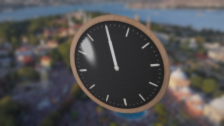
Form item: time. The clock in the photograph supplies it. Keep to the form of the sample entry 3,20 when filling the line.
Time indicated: 12,00
